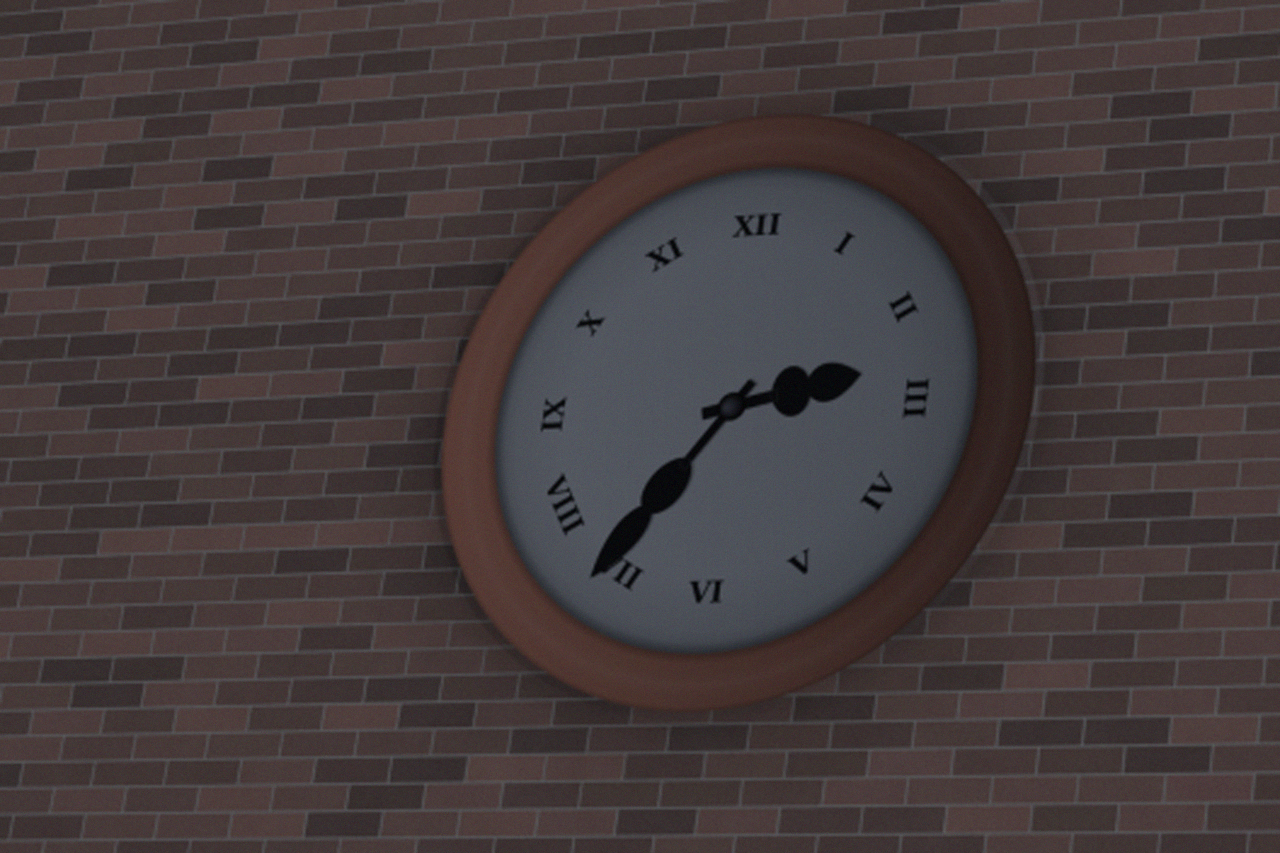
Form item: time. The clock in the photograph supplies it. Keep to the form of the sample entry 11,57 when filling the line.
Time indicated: 2,36
